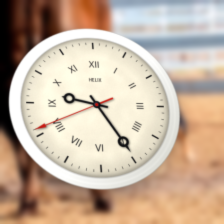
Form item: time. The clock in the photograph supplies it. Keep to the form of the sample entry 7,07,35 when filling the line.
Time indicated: 9,24,41
